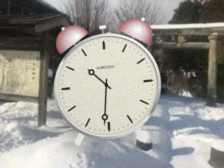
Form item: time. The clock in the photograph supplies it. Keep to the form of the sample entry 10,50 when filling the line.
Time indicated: 10,31
